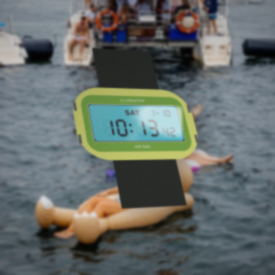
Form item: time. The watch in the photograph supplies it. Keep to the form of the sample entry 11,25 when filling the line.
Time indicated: 10,13
